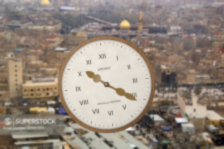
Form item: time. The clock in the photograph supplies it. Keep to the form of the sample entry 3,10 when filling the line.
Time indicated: 10,21
